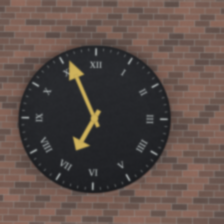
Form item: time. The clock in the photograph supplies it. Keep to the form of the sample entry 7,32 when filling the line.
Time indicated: 6,56
